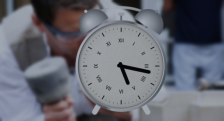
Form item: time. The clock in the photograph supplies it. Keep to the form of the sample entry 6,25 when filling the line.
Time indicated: 5,17
